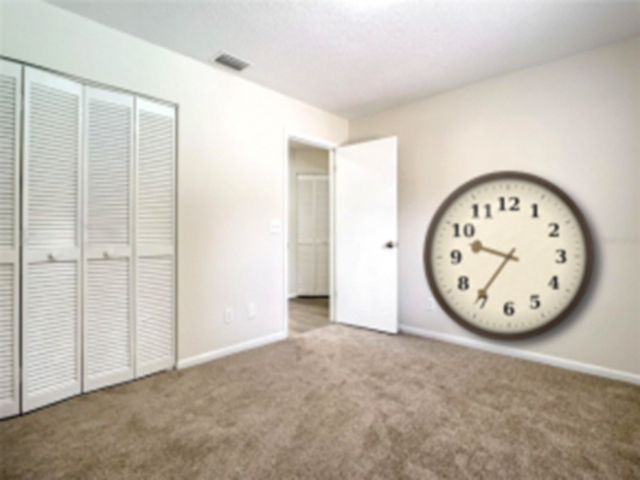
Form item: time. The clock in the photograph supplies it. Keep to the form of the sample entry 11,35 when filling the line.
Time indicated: 9,36
